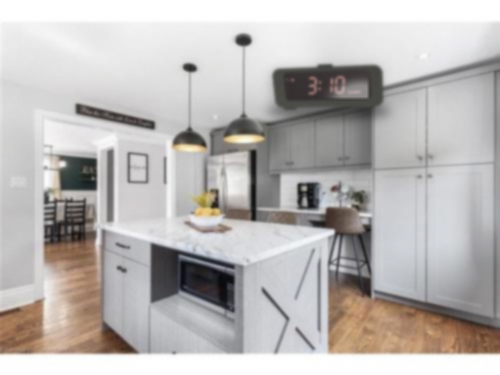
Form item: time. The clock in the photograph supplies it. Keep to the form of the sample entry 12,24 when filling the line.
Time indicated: 3,10
